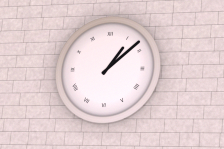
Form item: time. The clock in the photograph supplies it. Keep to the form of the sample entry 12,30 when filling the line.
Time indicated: 1,08
